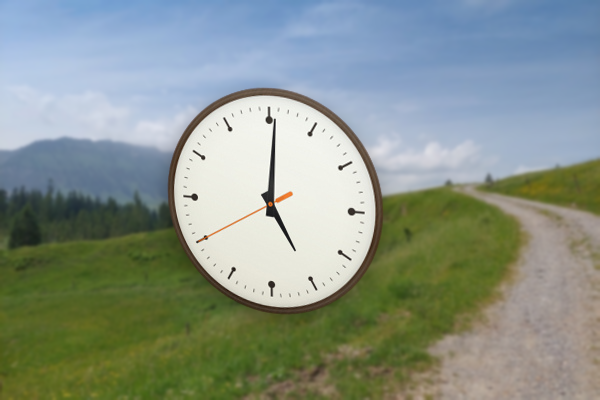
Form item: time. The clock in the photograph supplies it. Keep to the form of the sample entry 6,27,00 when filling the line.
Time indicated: 5,00,40
